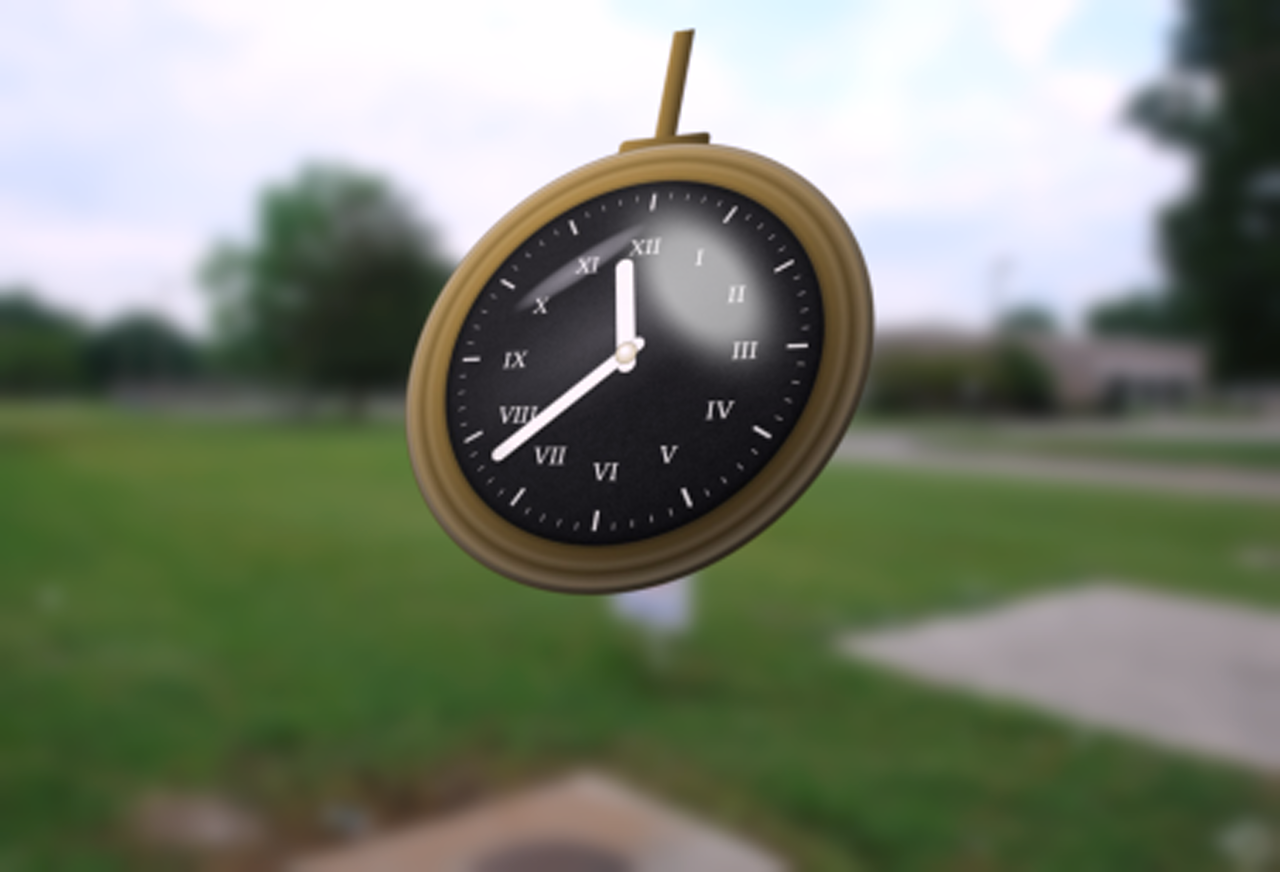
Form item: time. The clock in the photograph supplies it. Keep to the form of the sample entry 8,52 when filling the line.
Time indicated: 11,38
